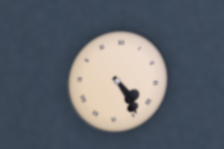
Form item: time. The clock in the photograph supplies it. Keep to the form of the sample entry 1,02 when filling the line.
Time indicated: 4,24
